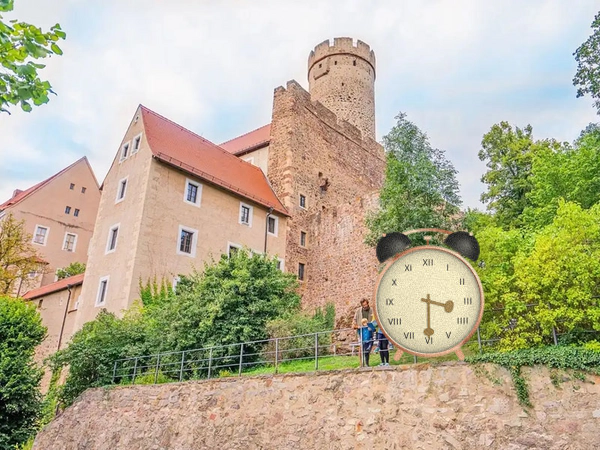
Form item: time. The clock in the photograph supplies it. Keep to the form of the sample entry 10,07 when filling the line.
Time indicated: 3,30
